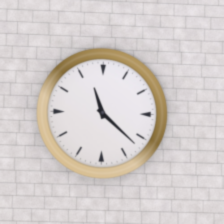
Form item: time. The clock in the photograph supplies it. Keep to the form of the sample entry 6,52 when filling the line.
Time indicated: 11,22
